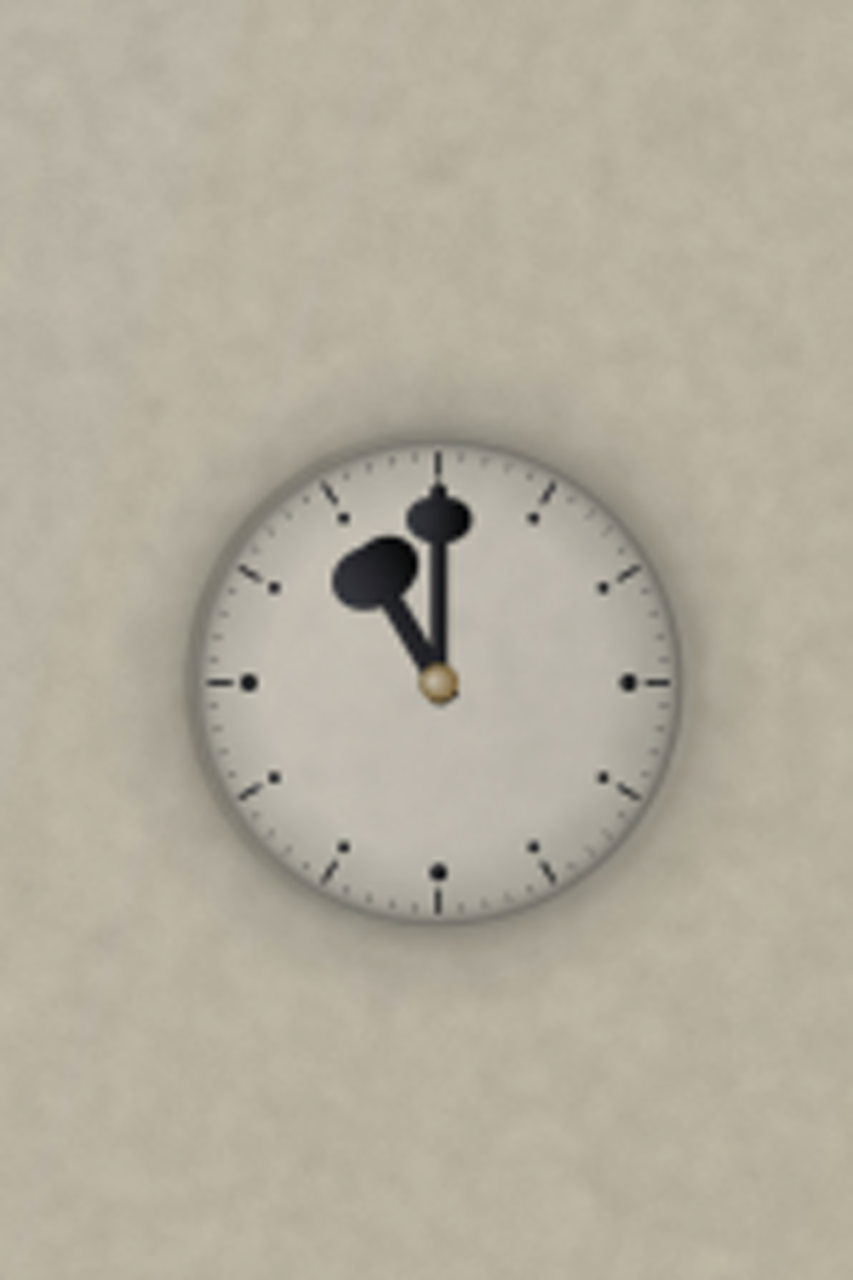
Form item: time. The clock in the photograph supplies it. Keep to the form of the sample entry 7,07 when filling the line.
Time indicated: 11,00
